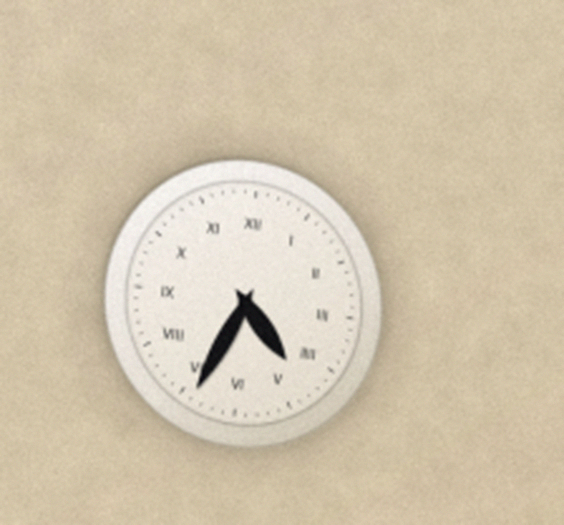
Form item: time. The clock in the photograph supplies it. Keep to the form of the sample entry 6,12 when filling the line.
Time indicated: 4,34
